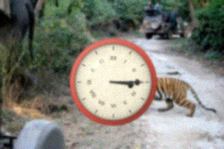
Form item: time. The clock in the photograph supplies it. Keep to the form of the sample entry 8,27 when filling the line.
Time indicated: 3,15
